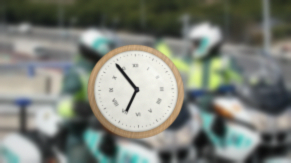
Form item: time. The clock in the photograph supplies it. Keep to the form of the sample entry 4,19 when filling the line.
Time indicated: 6,54
